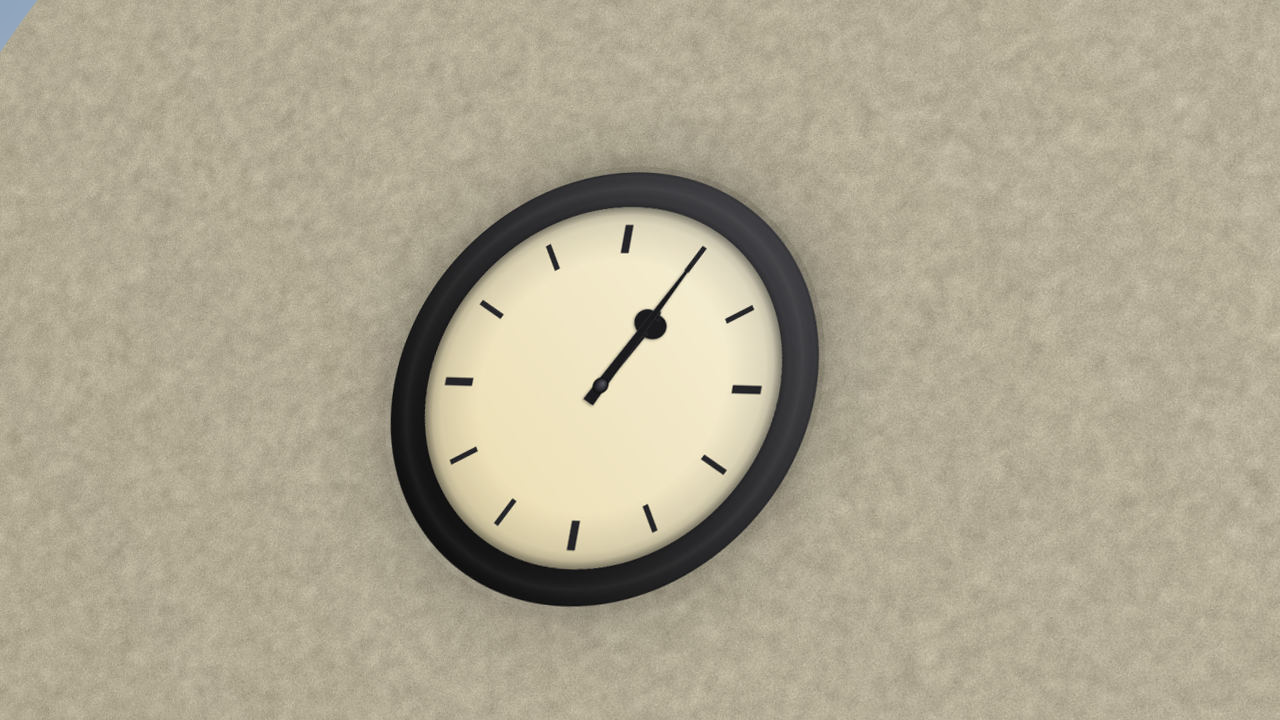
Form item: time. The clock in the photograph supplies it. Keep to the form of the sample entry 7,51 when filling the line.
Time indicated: 1,05
